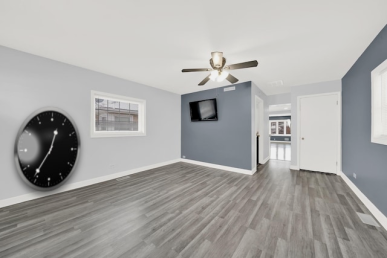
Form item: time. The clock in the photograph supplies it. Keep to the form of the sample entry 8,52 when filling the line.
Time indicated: 12,36
